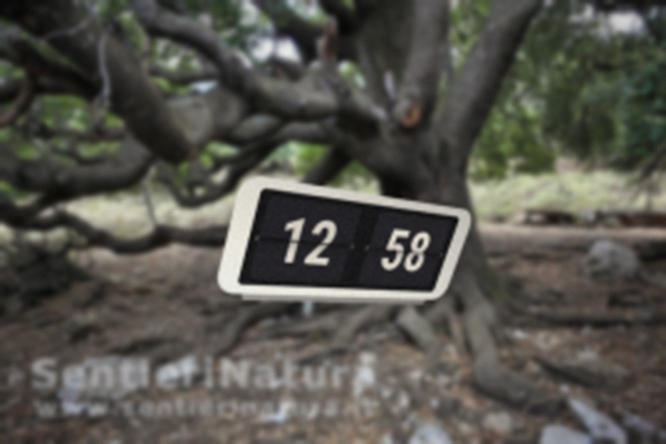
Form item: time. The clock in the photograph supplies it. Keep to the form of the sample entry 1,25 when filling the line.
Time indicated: 12,58
